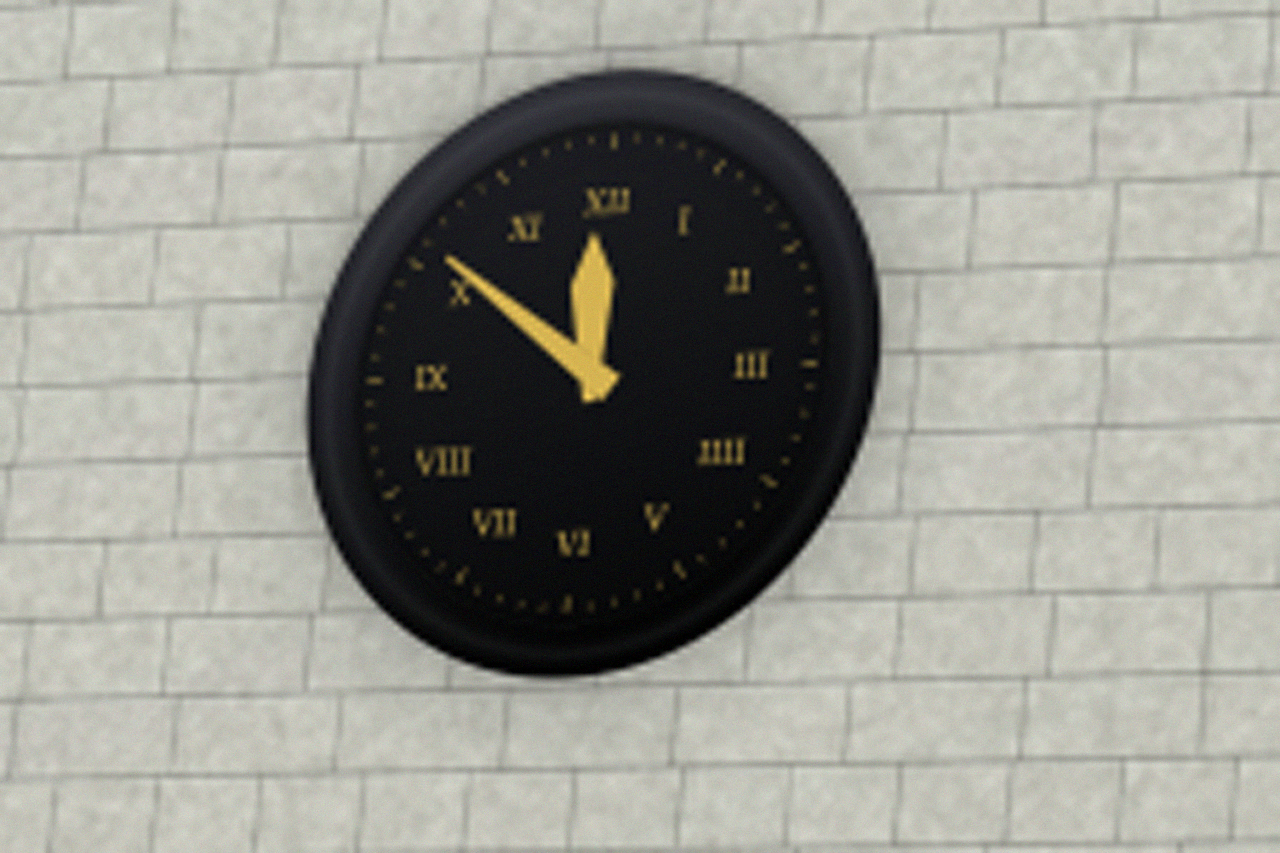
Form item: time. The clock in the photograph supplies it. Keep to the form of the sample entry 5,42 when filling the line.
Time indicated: 11,51
